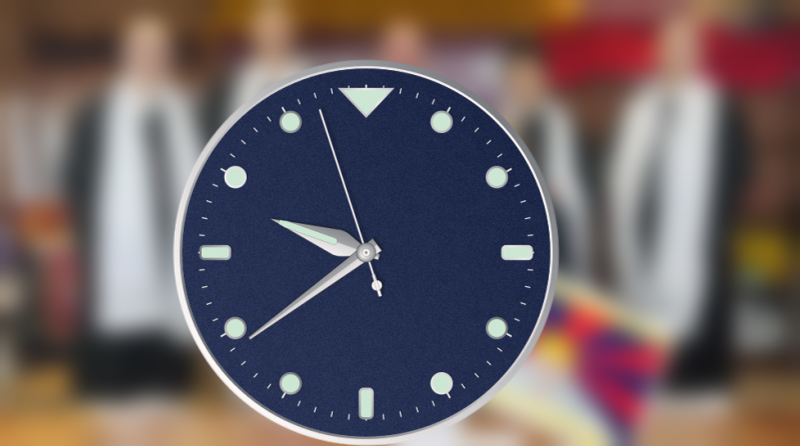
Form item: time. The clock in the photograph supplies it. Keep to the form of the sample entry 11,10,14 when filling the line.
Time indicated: 9,38,57
